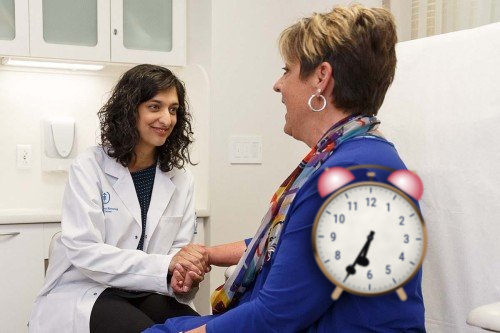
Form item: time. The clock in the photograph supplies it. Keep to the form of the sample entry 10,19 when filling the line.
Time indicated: 6,35
